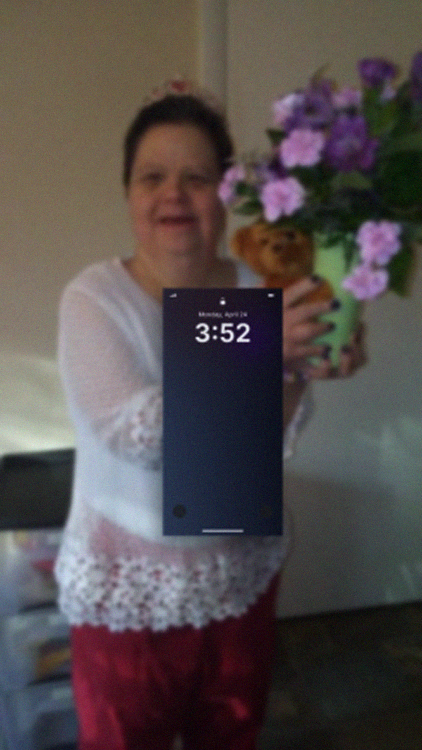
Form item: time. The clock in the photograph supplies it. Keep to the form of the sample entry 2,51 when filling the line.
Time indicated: 3,52
